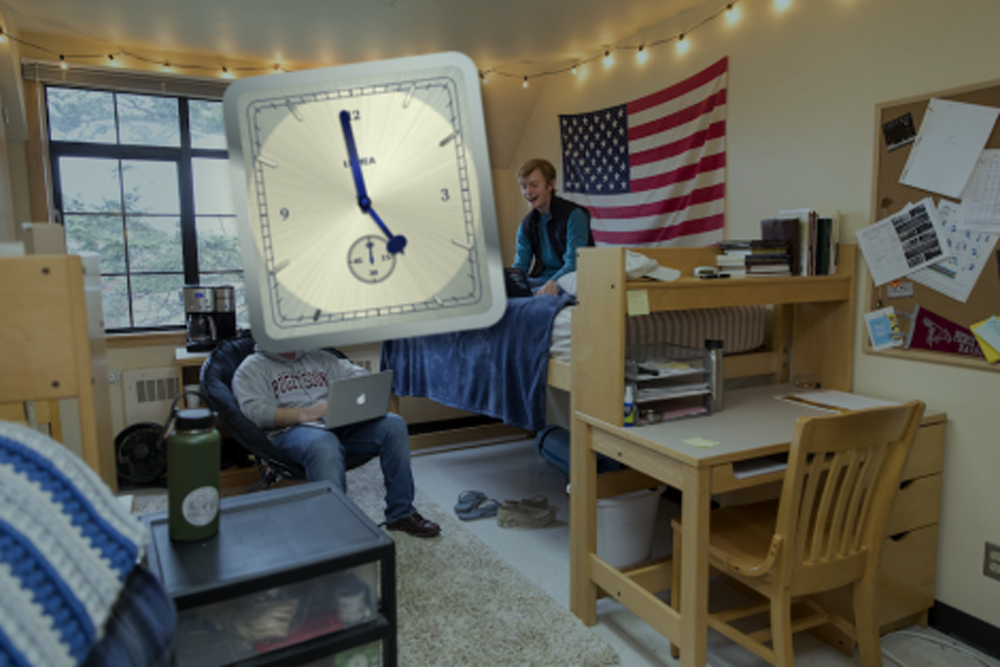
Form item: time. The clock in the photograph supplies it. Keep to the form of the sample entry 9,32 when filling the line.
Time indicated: 4,59
